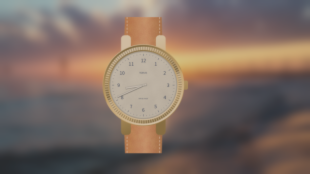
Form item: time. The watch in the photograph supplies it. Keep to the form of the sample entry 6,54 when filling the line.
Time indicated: 8,41
